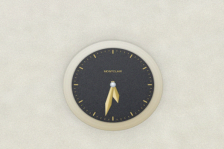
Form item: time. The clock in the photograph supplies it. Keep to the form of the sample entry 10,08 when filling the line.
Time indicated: 5,32
